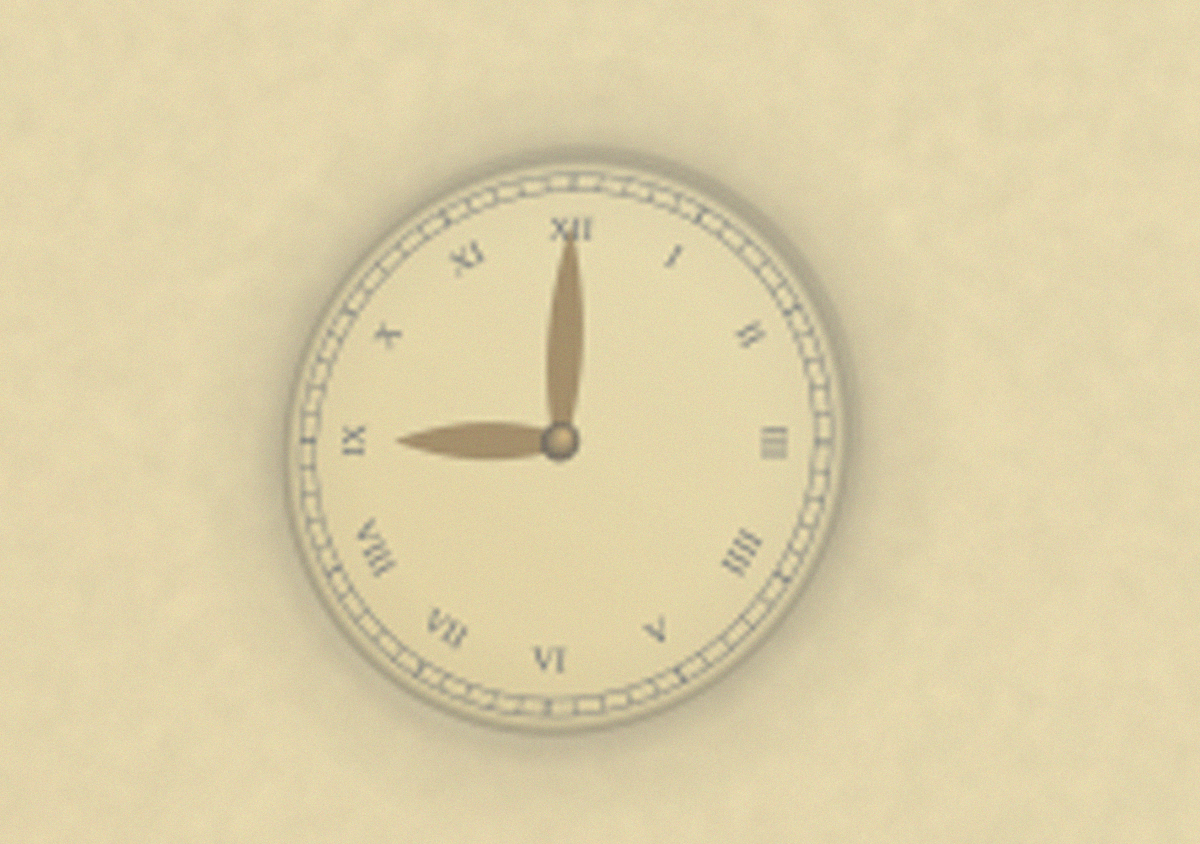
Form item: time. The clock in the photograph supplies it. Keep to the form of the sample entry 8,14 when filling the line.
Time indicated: 9,00
